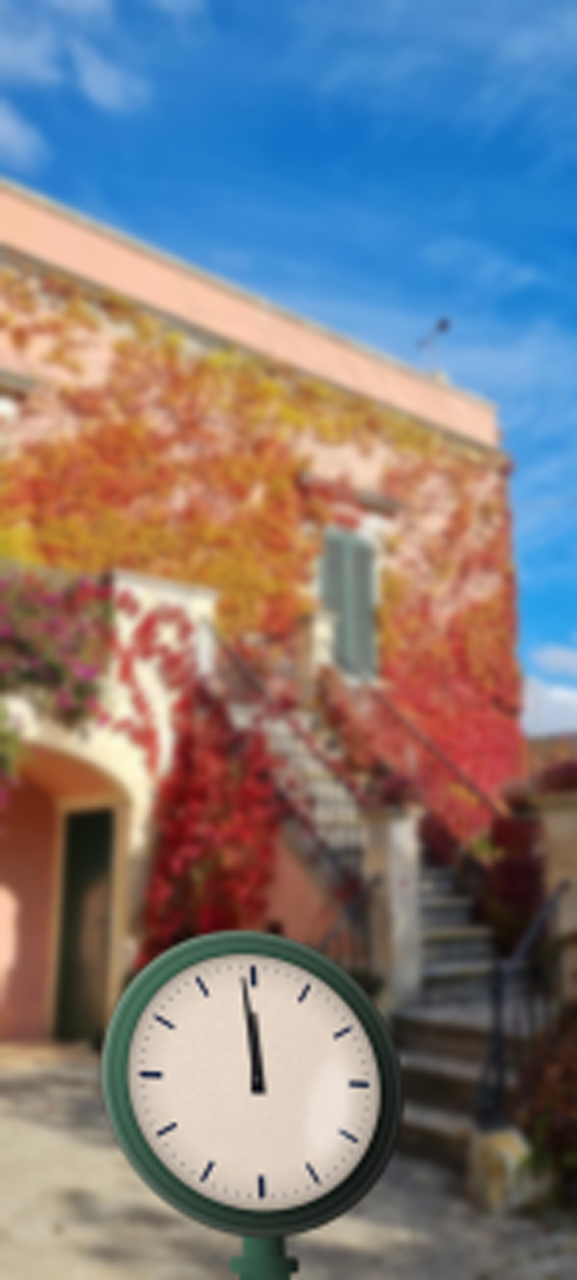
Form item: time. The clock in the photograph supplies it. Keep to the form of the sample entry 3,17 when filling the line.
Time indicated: 11,59
